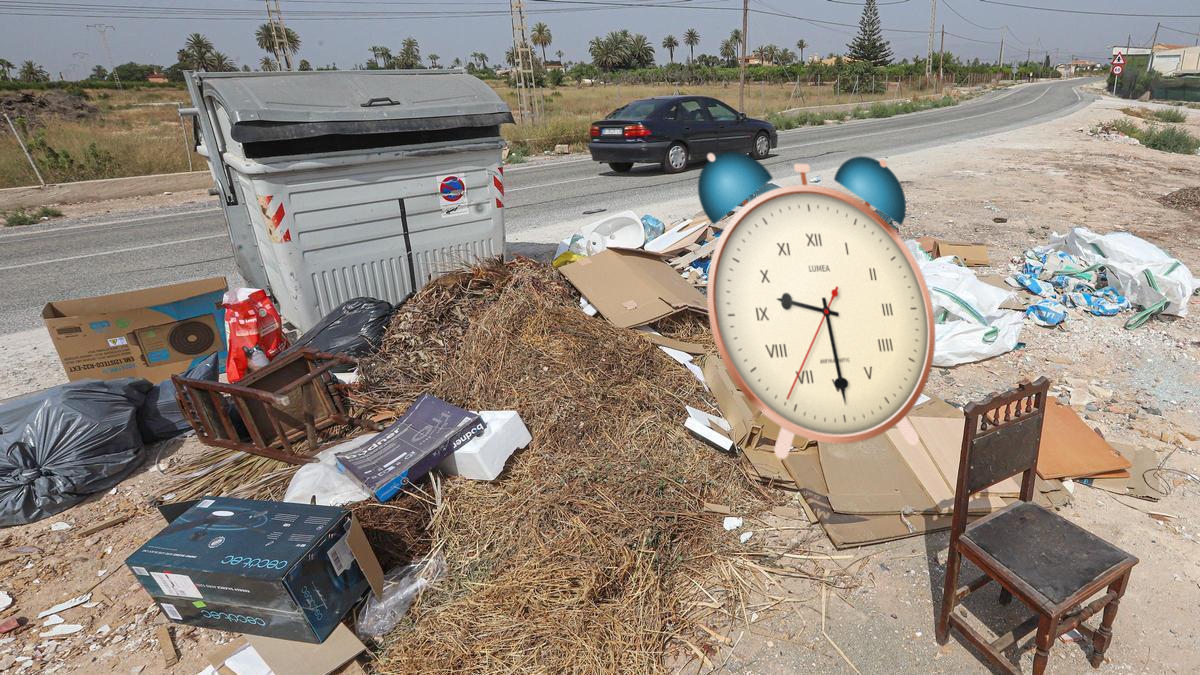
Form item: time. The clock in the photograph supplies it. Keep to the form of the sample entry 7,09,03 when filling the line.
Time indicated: 9,29,36
